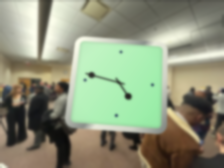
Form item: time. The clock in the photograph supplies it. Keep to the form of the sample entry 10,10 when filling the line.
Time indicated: 4,47
